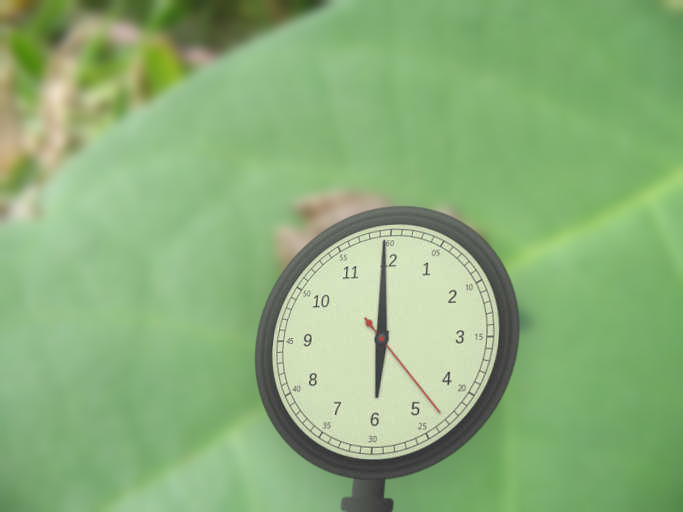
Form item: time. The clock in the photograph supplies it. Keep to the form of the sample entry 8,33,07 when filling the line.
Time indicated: 5,59,23
